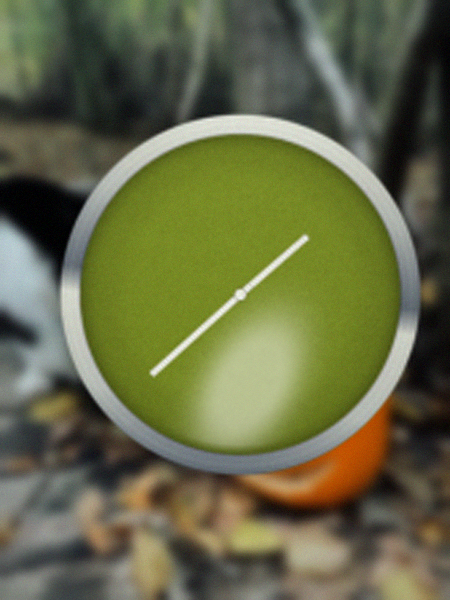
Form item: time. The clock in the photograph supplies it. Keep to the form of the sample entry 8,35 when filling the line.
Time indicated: 1,38
